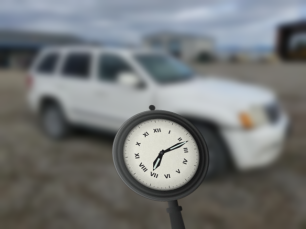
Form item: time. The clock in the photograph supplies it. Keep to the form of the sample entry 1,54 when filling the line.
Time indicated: 7,12
